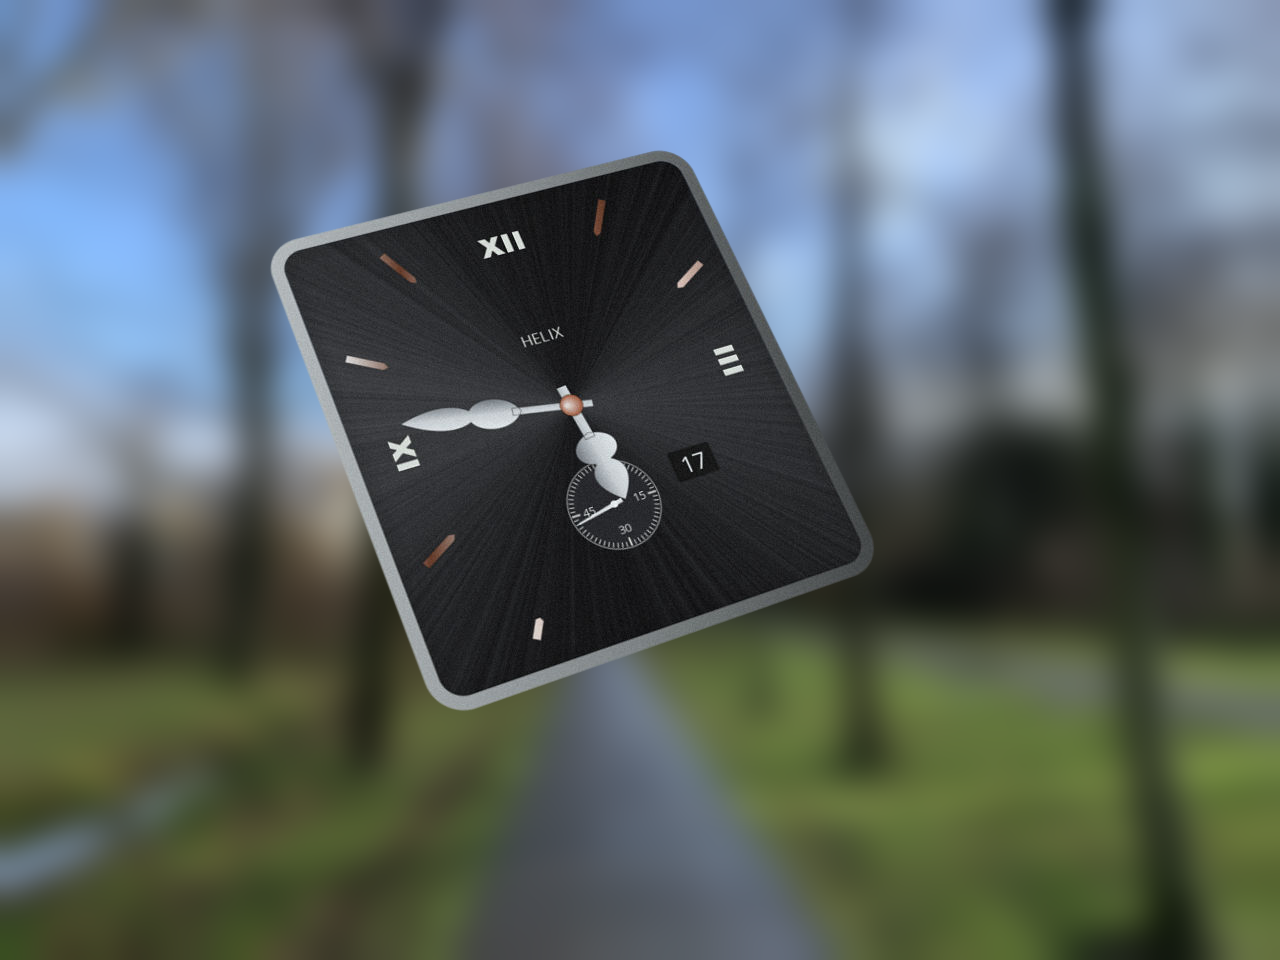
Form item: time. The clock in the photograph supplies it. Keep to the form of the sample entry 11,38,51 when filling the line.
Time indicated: 5,46,43
